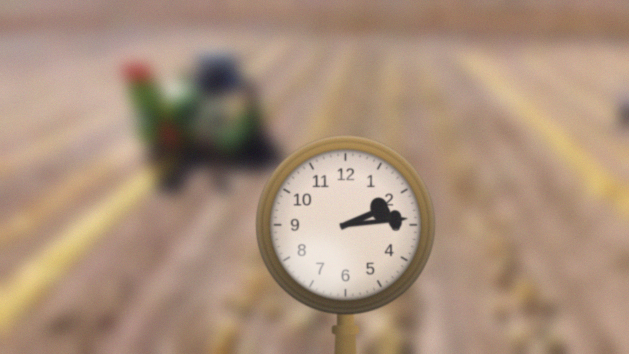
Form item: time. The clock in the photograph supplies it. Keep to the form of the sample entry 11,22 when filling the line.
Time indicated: 2,14
